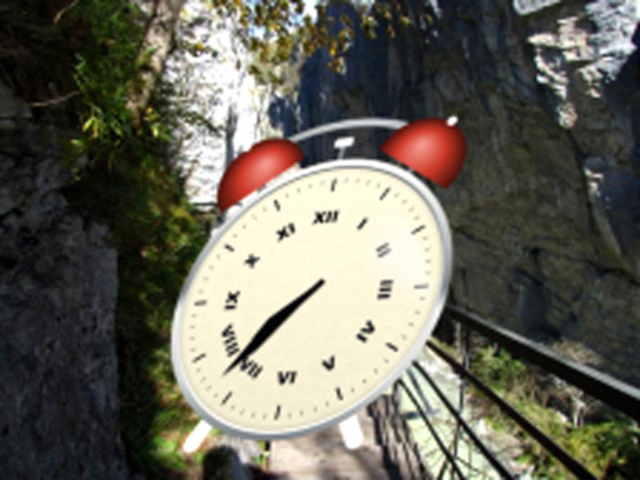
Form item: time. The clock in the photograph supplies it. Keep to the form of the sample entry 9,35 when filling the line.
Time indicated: 7,37
